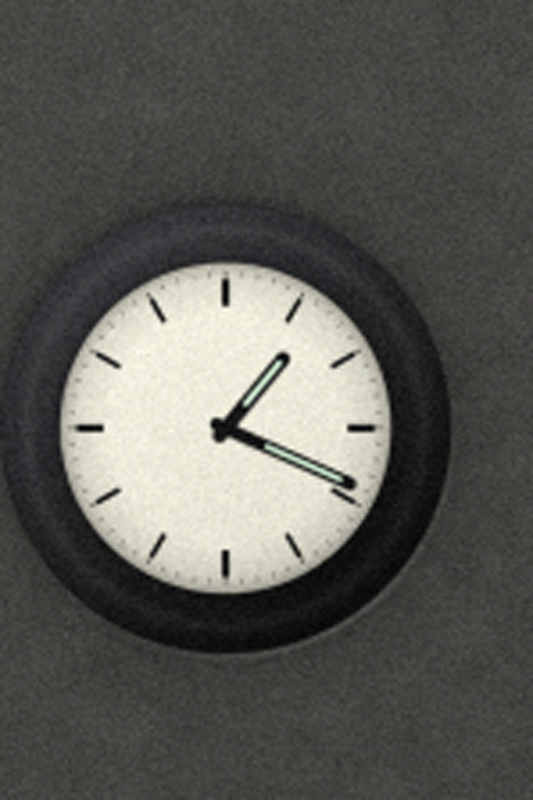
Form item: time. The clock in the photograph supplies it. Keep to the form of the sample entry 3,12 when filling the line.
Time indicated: 1,19
